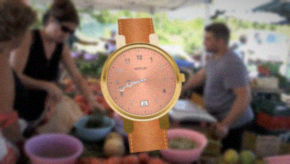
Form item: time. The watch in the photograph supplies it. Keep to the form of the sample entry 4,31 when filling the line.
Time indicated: 8,42
